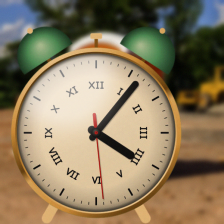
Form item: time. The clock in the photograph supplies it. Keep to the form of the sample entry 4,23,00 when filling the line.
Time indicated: 4,06,29
